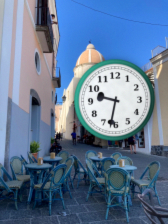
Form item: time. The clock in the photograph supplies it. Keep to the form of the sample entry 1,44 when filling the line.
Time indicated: 9,32
